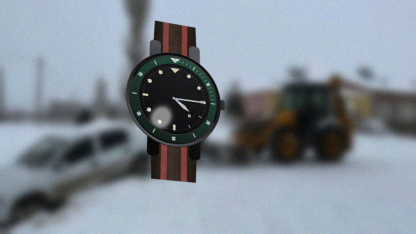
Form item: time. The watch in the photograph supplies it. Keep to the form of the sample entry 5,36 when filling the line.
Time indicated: 4,15
